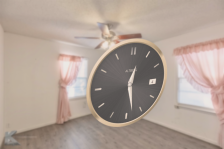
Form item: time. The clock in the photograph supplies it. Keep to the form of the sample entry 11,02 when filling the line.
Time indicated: 12,28
